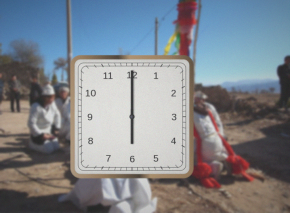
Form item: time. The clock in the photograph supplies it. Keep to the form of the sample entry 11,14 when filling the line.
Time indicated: 6,00
